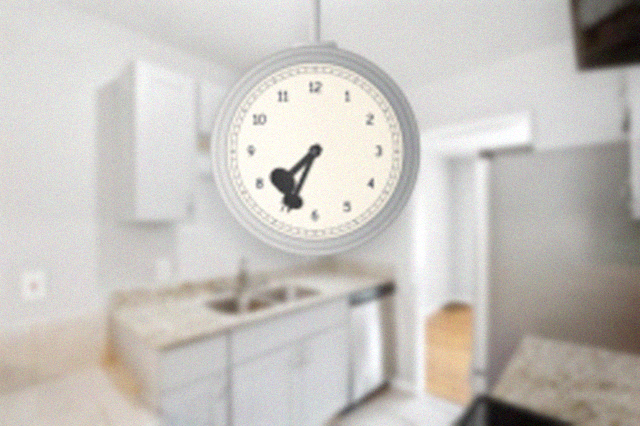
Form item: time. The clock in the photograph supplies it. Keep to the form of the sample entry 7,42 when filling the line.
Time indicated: 7,34
